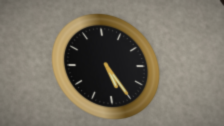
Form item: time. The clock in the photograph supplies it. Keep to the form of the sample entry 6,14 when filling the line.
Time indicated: 5,25
